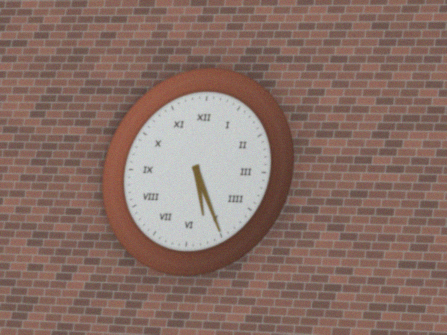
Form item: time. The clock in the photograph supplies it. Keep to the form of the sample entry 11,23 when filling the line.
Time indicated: 5,25
